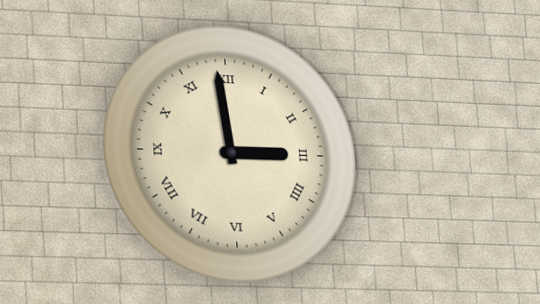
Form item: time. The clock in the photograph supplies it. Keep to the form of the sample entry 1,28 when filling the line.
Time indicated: 2,59
